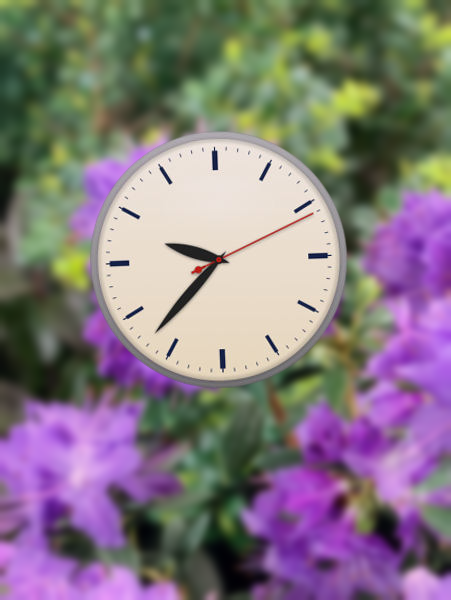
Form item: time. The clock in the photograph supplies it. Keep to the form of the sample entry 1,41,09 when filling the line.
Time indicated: 9,37,11
